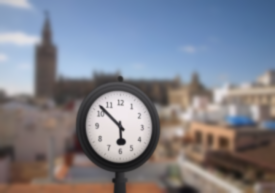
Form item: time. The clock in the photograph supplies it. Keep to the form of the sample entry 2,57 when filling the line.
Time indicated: 5,52
